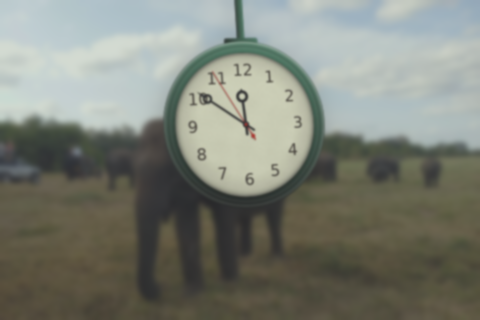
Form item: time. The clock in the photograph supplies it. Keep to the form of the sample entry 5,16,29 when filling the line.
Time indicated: 11,50,55
